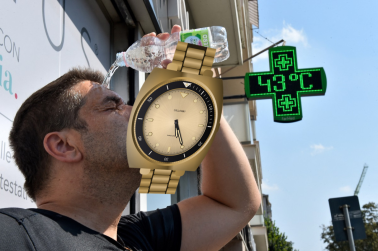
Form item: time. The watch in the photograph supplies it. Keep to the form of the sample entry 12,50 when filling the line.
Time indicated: 5,25
